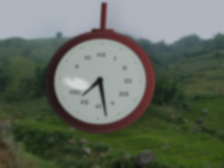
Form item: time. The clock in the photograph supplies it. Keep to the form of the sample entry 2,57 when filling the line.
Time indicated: 7,28
